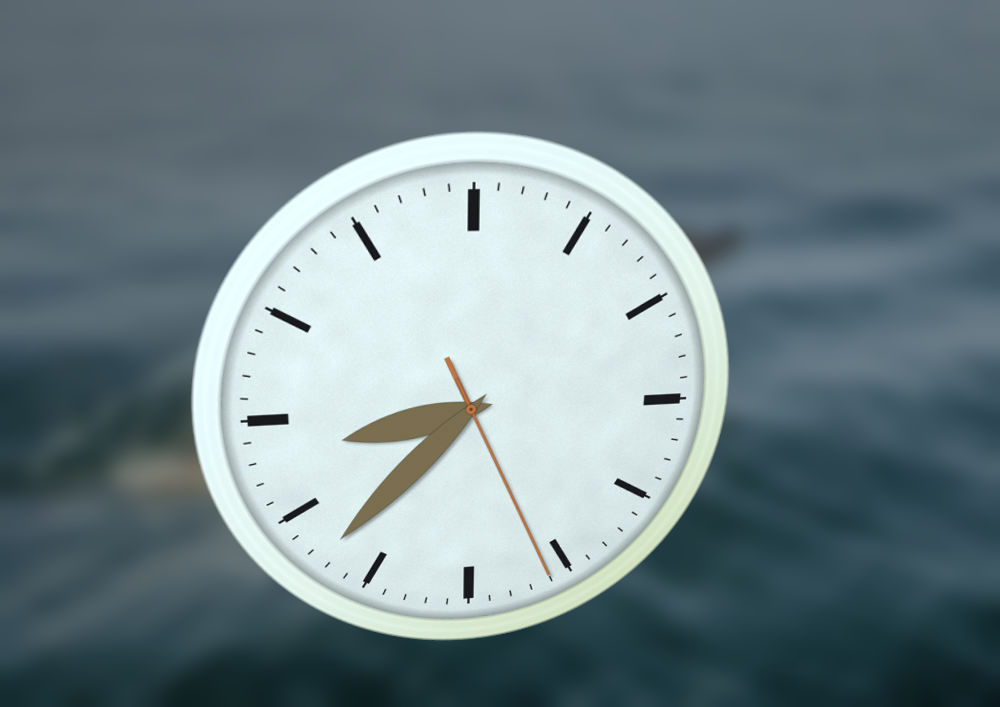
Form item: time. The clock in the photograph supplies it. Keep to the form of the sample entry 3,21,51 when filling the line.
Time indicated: 8,37,26
